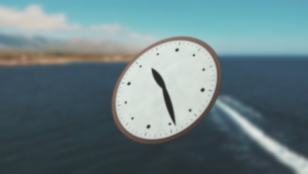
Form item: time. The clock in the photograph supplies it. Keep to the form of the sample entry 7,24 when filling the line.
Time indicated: 10,24
